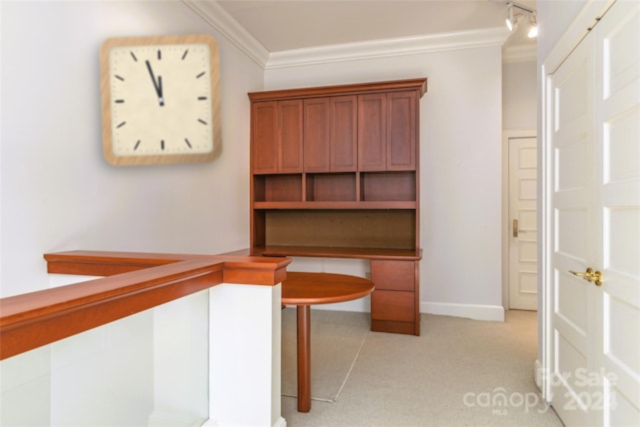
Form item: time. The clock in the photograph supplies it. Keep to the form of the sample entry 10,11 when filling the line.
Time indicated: 11,57
